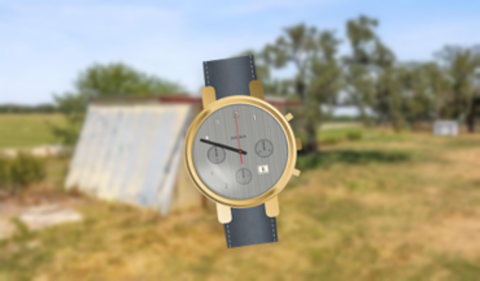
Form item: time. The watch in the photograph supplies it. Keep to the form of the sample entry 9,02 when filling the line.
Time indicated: 9,49
